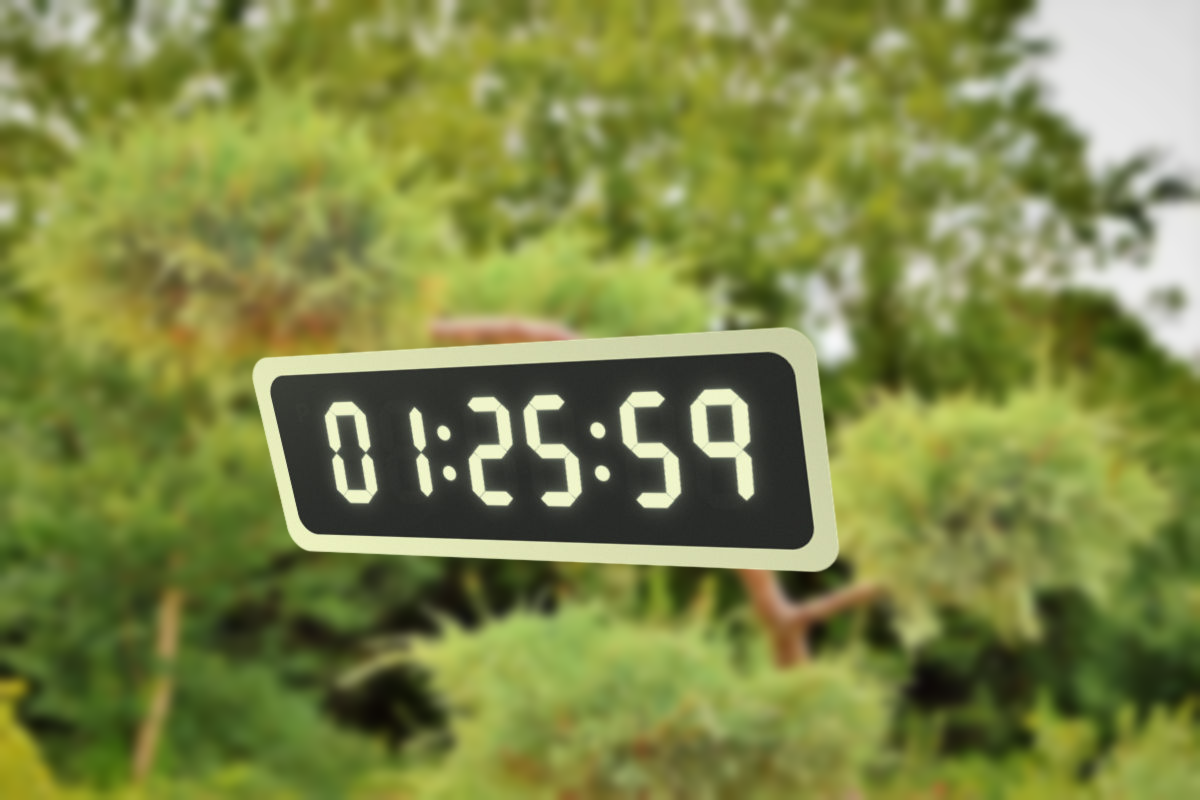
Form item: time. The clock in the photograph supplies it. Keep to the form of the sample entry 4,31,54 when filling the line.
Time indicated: 1,25,59
